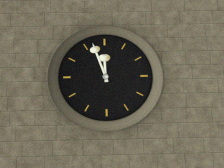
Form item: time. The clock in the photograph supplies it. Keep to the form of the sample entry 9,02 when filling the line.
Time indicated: 11,57
